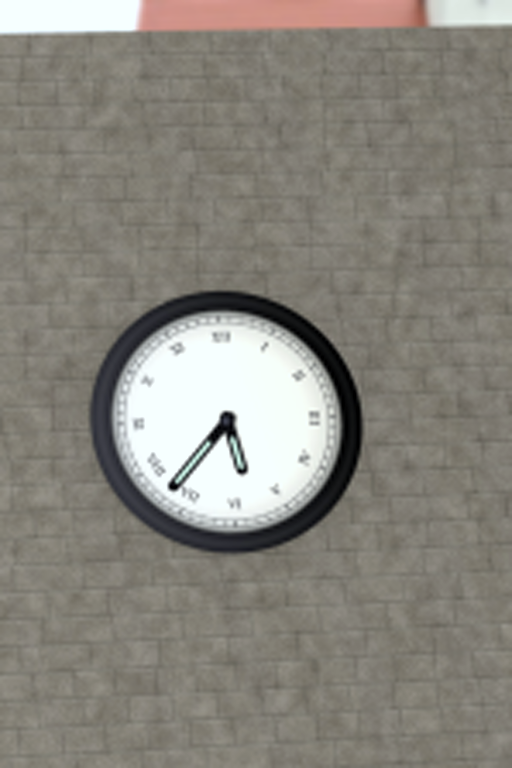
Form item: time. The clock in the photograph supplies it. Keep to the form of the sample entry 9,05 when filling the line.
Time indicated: 5,37
